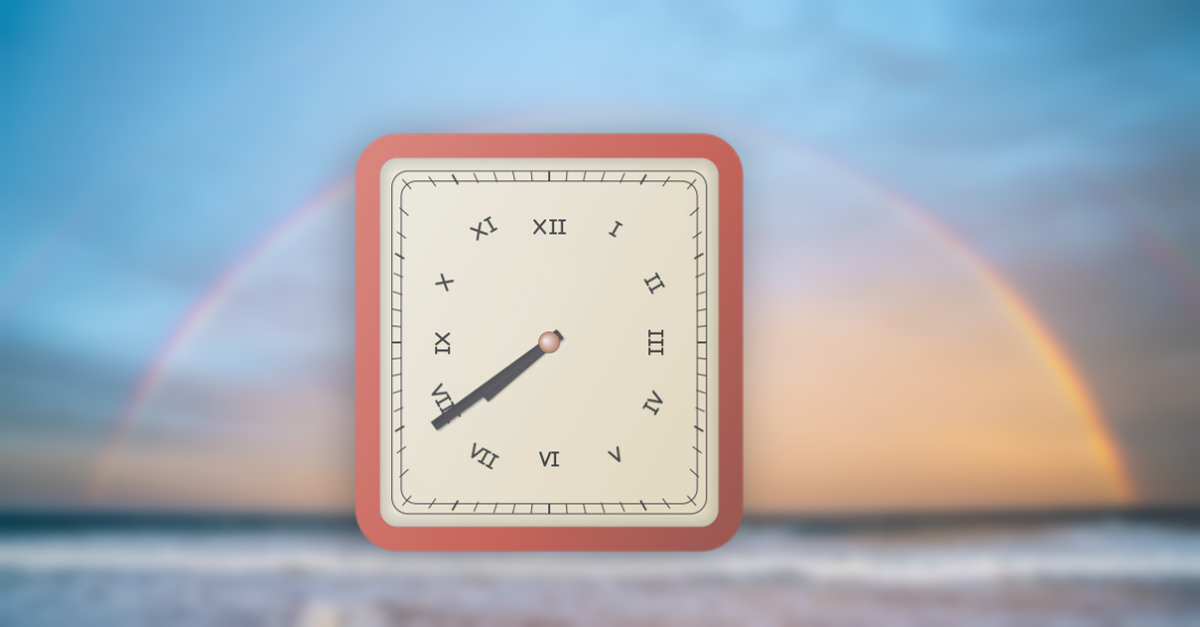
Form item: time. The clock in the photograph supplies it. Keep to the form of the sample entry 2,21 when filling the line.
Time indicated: 7,39
